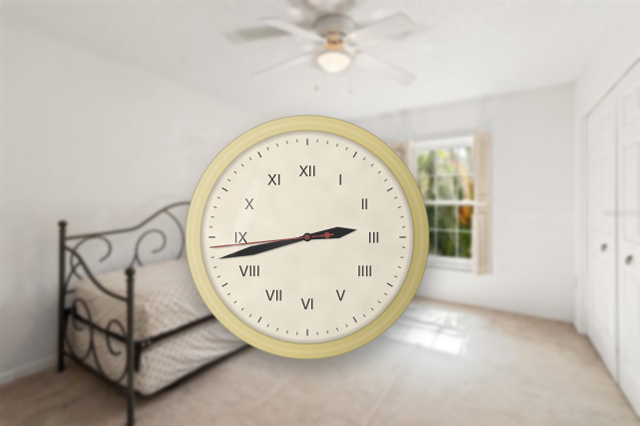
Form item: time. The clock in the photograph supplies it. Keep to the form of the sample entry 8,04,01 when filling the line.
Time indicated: 2,42,44
